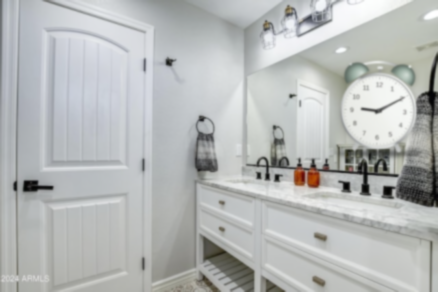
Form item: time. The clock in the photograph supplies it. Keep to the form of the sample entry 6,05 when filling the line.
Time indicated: 9,10
